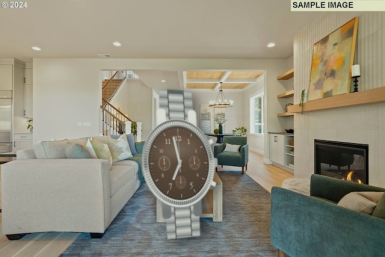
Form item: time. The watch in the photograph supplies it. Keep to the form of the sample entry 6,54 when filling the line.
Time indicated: 6,58
